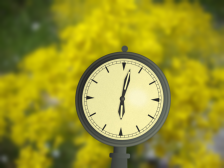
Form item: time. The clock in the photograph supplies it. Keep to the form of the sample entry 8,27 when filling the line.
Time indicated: 6,02
